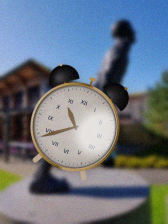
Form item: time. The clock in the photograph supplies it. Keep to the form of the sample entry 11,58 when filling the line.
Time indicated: 10,39
